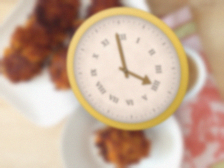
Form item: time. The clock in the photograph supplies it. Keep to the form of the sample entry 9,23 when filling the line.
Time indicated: 3,59
